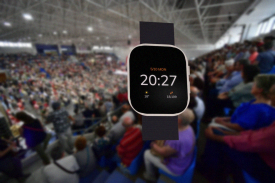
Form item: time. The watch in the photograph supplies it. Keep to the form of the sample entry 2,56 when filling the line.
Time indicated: 20,27
